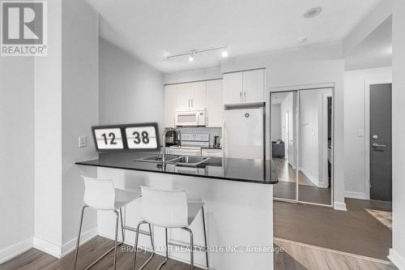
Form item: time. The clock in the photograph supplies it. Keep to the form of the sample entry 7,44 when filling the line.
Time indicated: 12,38
